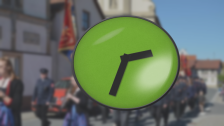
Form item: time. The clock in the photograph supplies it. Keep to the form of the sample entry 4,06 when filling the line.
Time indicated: 2,33
